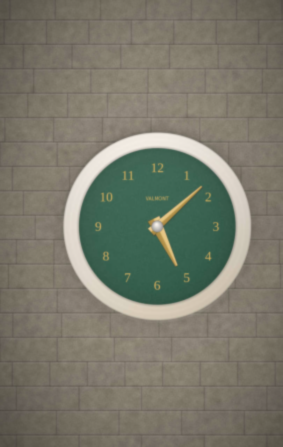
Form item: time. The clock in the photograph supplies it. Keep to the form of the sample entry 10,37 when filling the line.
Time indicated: 5,08
